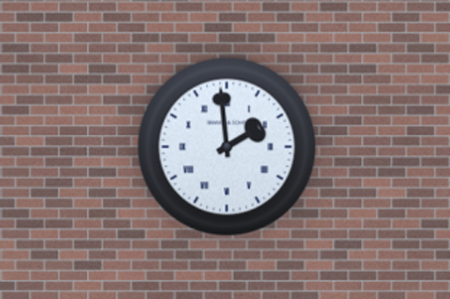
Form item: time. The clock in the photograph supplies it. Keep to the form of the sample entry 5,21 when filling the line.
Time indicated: 1,59
